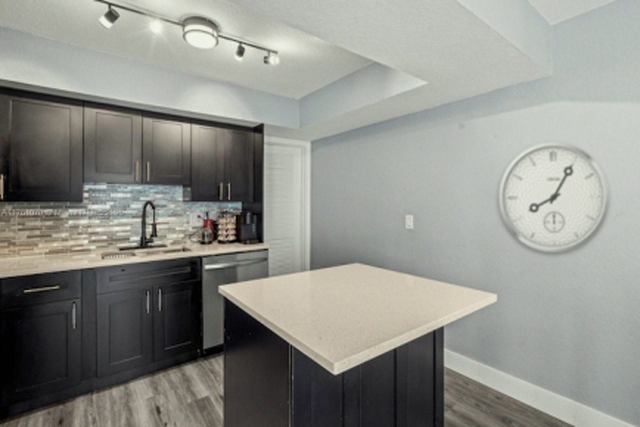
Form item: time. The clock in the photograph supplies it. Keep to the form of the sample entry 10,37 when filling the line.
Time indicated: 8,05
